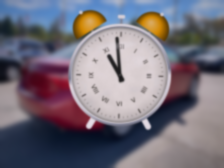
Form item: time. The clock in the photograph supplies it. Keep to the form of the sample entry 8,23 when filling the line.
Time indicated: 10,59
